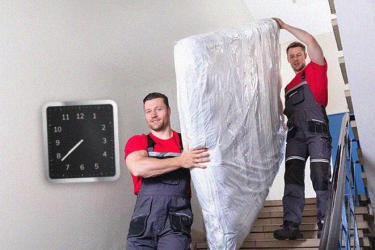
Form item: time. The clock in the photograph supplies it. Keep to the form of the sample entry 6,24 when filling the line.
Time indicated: 7,38
